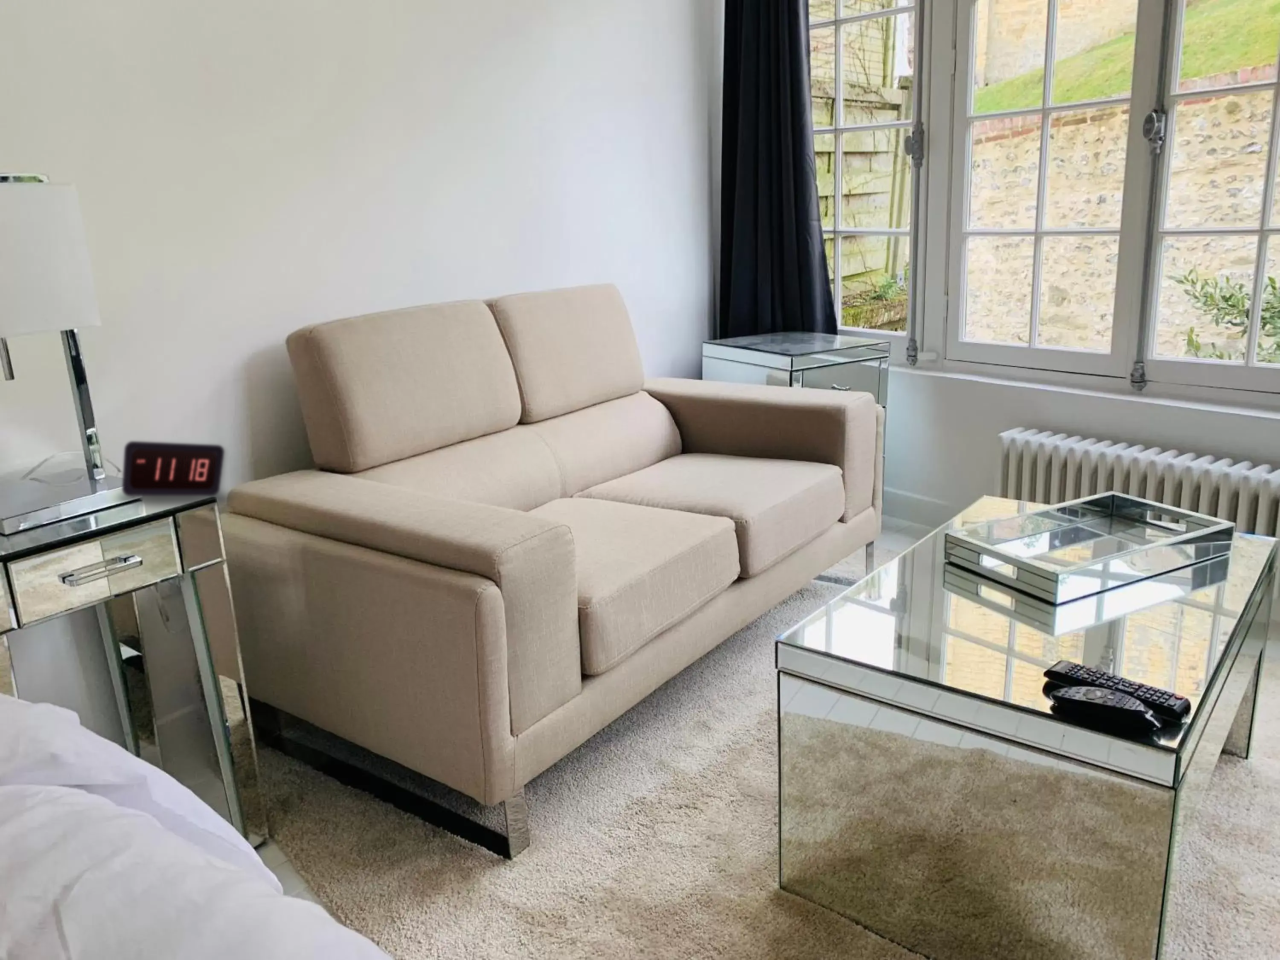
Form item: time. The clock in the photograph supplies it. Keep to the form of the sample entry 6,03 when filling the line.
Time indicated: 11,18
